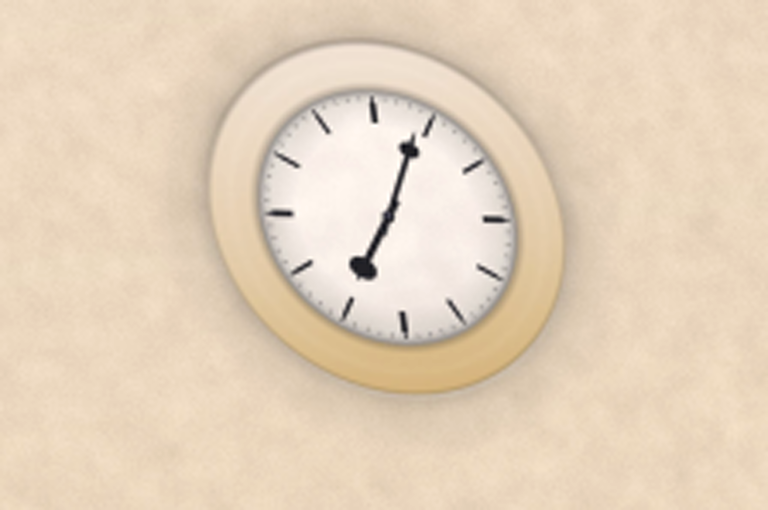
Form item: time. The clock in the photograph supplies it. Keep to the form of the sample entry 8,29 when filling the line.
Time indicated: 7,04
